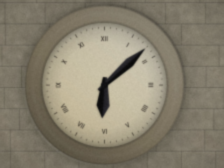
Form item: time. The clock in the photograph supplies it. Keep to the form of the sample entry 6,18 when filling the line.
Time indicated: 6,08
